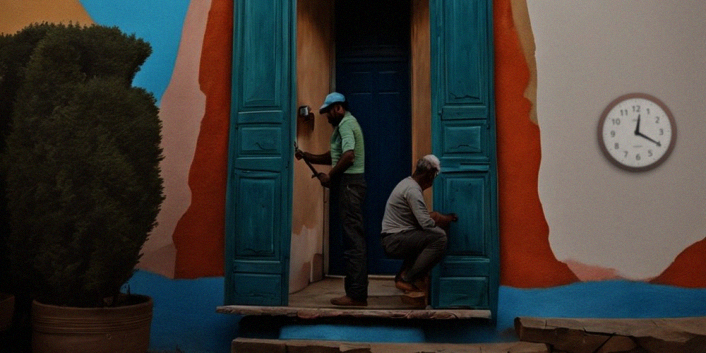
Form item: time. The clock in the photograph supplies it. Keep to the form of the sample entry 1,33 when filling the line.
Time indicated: 12,20
